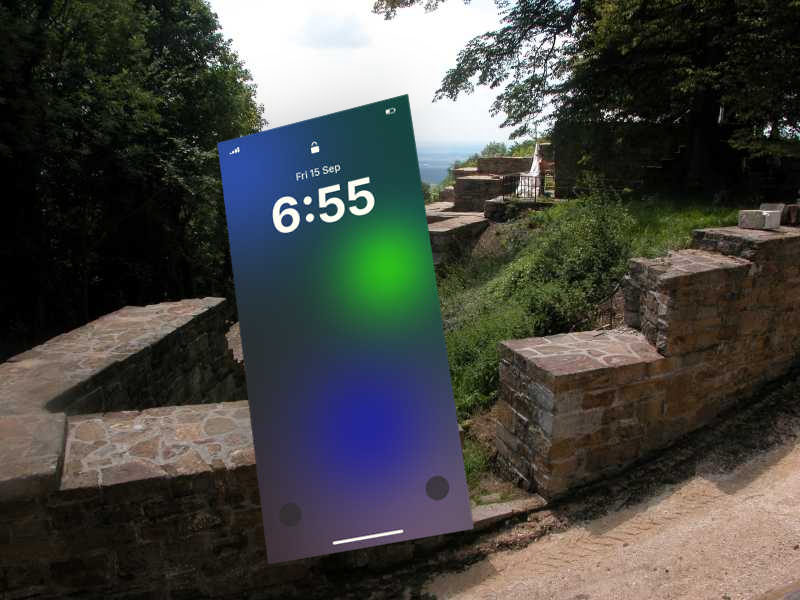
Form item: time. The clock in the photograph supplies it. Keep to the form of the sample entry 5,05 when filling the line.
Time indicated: 6,55
